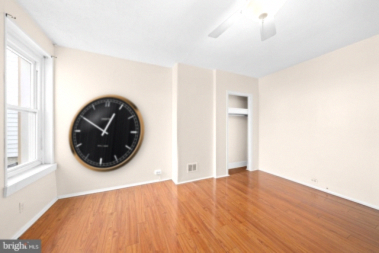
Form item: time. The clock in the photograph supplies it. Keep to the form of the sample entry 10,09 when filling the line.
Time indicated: 12,50
